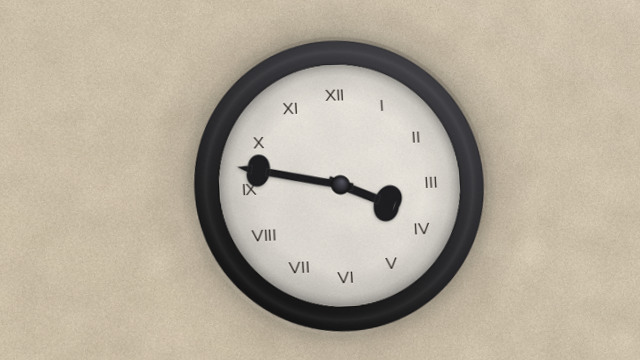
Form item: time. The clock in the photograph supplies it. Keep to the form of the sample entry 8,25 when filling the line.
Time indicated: 3,47
